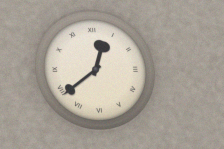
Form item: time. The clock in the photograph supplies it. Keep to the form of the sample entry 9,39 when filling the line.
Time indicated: 12,39
